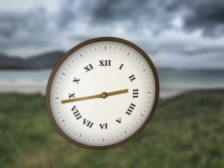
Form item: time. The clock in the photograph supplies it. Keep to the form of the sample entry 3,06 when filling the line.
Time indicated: 2,44
